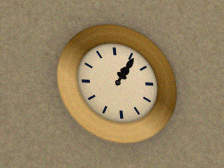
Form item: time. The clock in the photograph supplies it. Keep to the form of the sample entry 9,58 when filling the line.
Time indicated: 1,06
